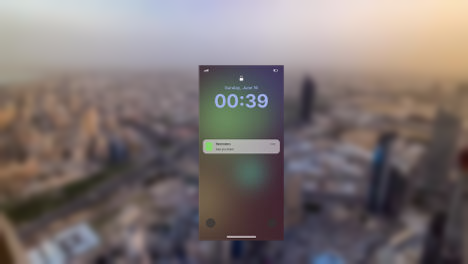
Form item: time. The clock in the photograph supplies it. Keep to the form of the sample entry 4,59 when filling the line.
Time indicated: 0,39
